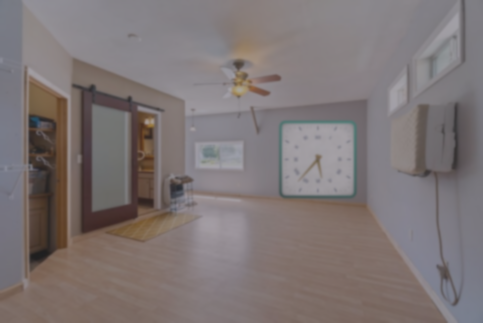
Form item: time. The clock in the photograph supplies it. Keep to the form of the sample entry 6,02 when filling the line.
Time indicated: 5,37
